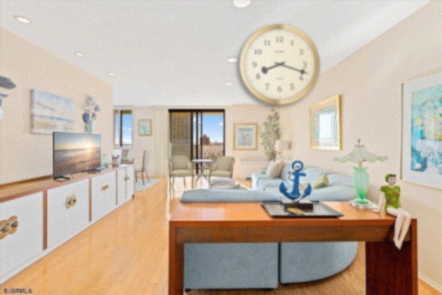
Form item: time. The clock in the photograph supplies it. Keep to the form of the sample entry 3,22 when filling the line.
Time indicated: 8,18
